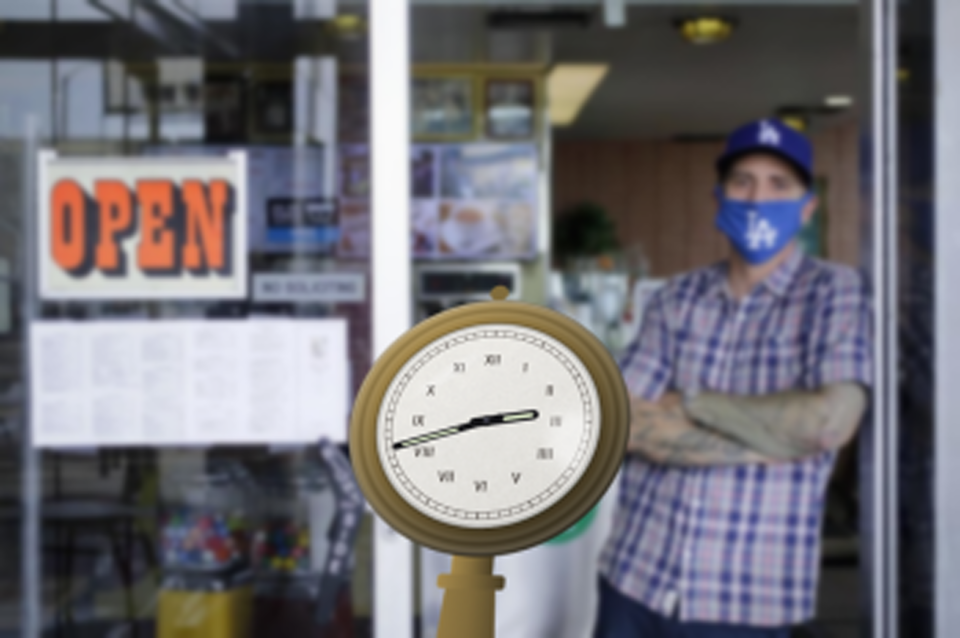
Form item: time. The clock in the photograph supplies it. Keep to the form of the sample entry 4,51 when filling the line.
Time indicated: 2,42
